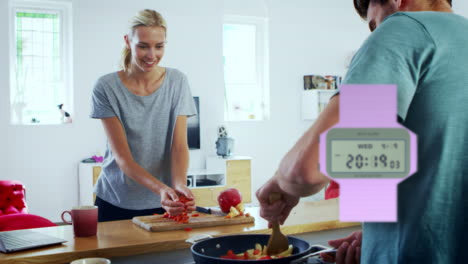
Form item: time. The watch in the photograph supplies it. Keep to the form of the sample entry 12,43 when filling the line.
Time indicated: 20,19
